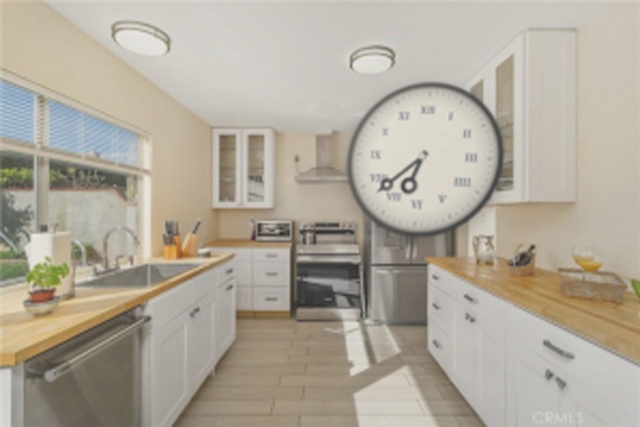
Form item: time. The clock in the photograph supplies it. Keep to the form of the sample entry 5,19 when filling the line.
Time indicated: 6,38
